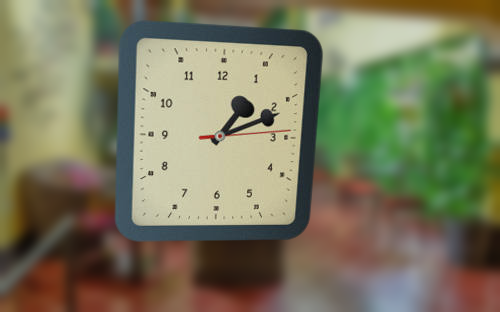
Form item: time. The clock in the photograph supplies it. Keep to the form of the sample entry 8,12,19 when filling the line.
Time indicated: 1,11,14
